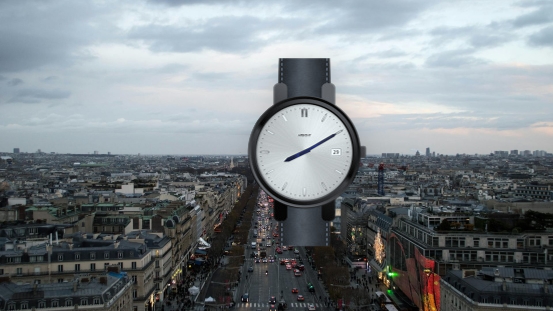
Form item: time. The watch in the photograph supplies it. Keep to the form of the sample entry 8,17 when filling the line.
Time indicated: 8,10
